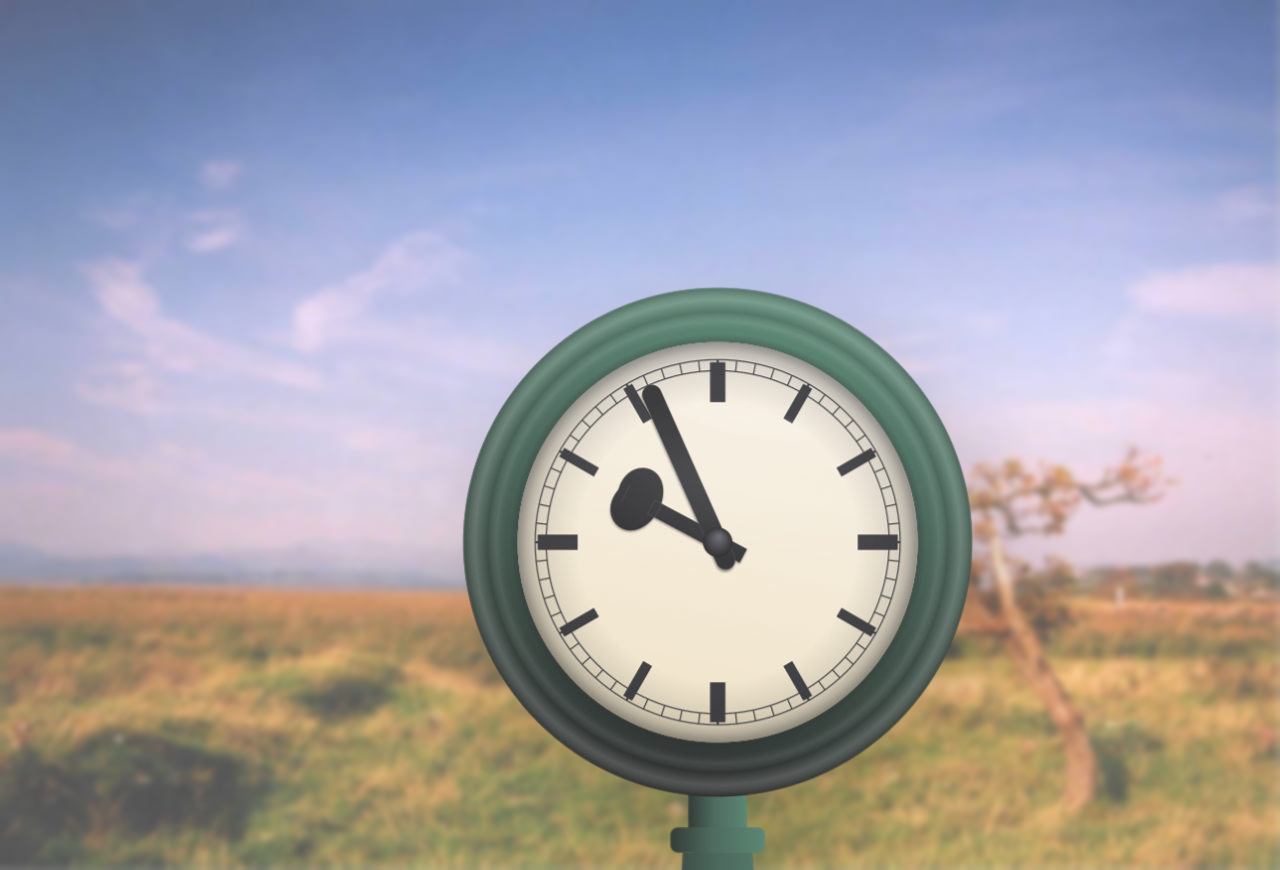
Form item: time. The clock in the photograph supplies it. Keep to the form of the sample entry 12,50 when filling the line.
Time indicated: 9,56
